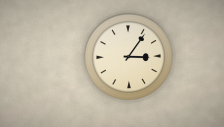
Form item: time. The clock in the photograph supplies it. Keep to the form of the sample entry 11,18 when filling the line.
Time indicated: 3,06
